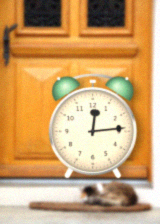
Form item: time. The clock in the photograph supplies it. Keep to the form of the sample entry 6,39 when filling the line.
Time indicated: 12,14
